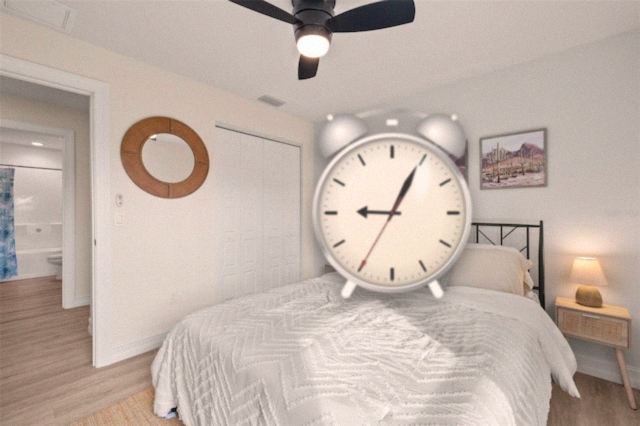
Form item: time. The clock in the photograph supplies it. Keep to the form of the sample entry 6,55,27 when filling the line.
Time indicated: 9,04,35
